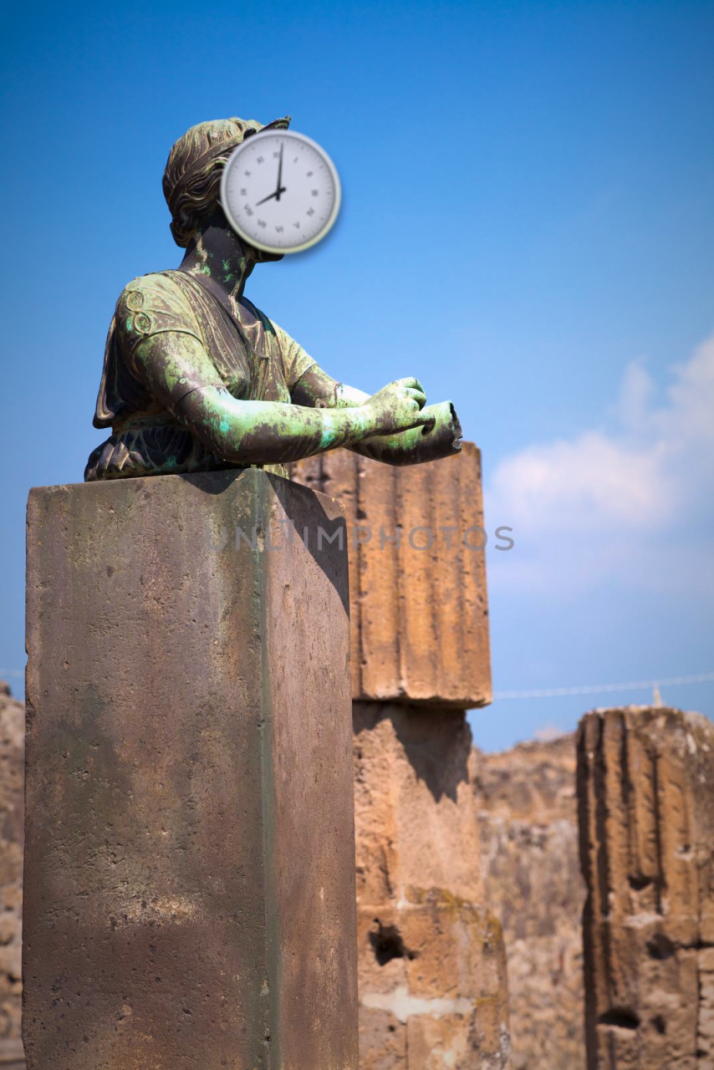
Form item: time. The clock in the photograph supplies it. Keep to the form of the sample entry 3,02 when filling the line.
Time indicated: 8,01
